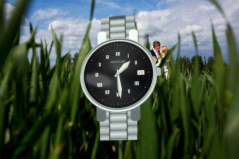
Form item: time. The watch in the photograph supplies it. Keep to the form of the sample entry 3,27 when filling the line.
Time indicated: 1,29
